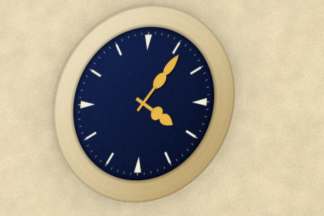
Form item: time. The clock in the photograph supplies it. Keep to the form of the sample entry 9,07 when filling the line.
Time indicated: 4,06
